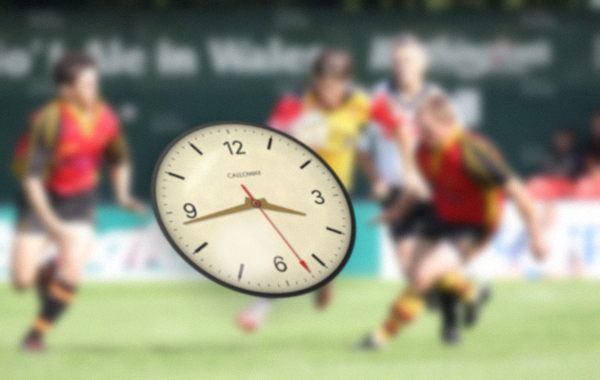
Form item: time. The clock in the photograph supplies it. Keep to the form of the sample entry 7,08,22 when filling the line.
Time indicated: 3,43,27
